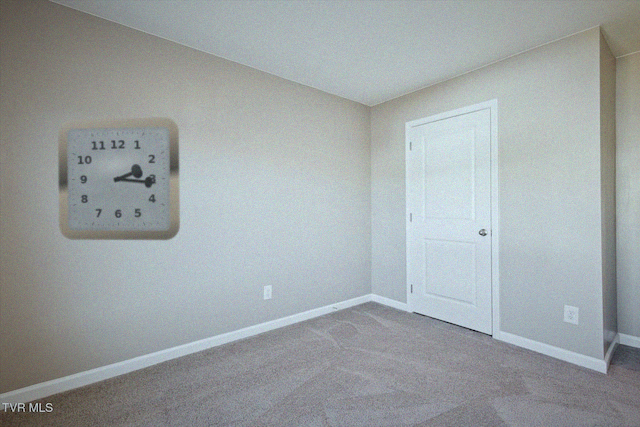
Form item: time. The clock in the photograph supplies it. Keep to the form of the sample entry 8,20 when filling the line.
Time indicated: 2,16
